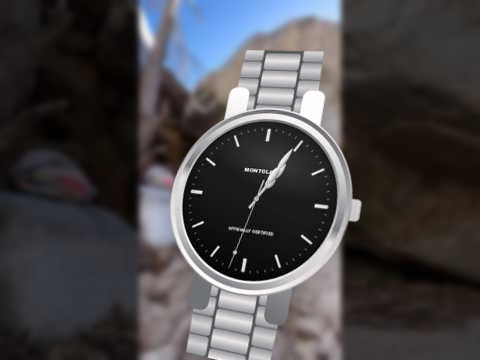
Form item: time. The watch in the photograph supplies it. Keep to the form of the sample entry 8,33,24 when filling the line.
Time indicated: 1,04,32
